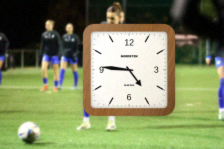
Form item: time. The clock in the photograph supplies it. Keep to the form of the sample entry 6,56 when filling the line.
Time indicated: 4,46
